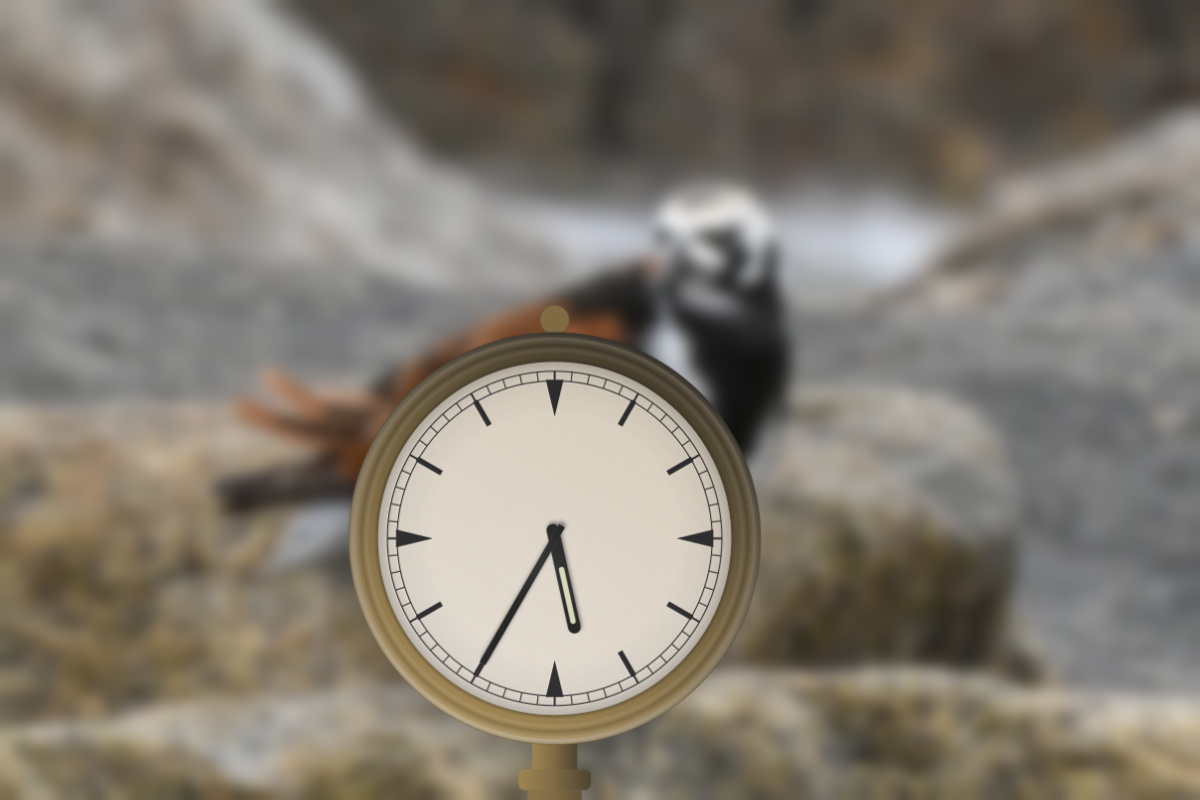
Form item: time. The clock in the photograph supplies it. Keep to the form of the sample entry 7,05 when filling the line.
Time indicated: 5,35
